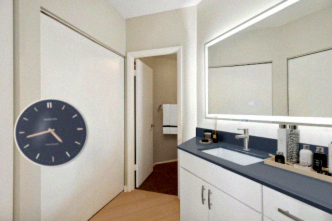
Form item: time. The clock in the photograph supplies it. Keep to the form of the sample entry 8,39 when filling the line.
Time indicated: 4,43
